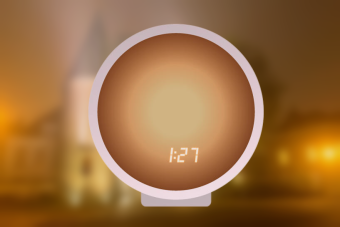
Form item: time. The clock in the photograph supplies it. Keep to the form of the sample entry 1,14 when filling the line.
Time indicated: 1,27
